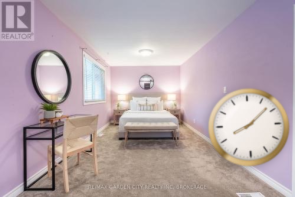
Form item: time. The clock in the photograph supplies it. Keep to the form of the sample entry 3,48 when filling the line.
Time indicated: 8,08
